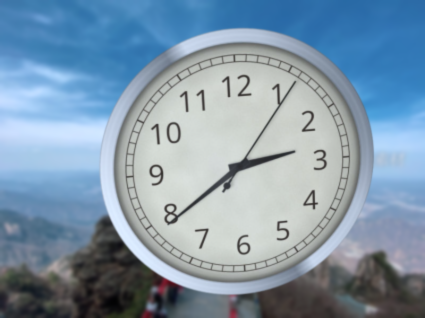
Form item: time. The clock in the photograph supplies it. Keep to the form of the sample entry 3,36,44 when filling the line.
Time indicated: 2,39,06
